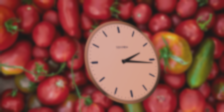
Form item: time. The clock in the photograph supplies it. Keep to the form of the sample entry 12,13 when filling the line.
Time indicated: 2,16
